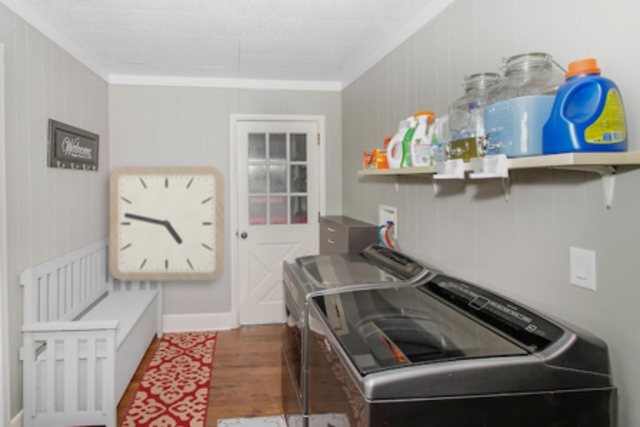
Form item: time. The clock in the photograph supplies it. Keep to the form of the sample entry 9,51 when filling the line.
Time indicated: 4,47
